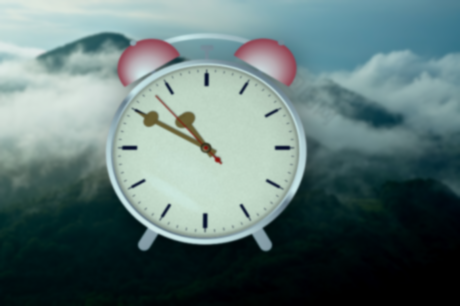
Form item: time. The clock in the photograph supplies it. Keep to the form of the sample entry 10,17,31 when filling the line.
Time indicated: 10,49,53
